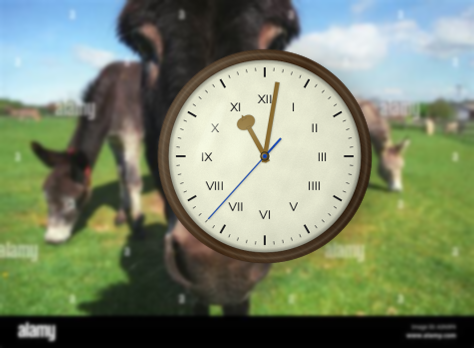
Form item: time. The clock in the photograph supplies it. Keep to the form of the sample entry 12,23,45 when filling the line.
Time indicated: 11,01,37
